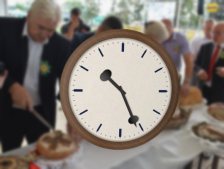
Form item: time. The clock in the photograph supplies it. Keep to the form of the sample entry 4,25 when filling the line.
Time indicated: 10,26
